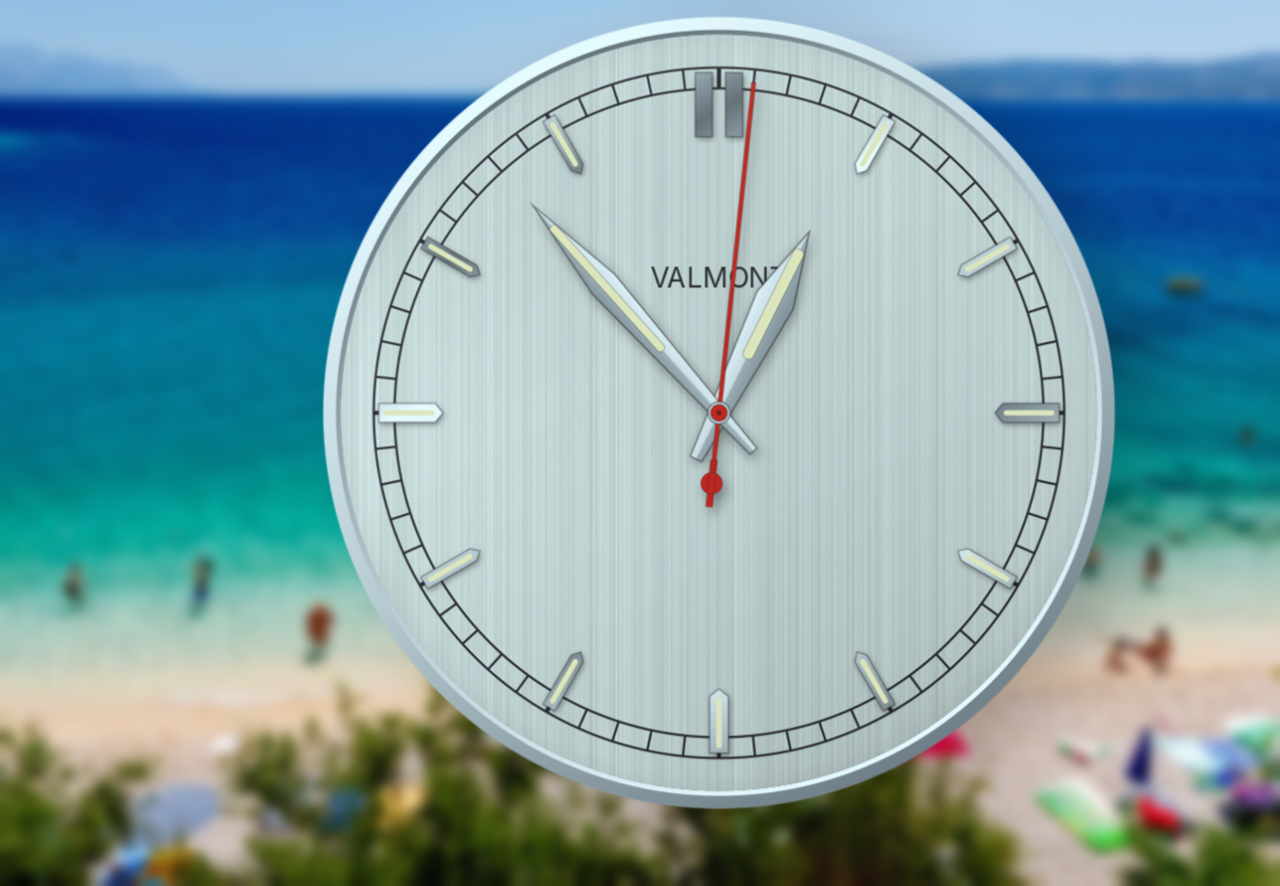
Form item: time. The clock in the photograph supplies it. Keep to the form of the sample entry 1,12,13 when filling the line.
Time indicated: 12,53,01
